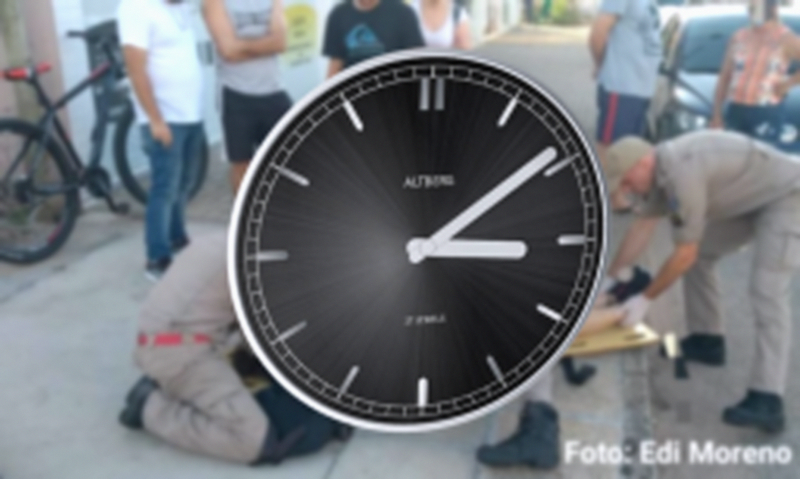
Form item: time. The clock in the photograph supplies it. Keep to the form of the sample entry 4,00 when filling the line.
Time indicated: 3,09
